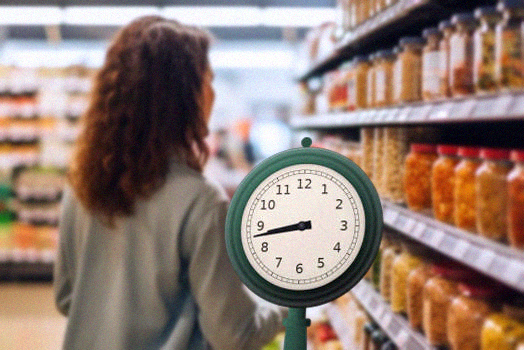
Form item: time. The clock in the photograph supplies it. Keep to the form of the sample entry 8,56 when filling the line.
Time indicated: 8,43
